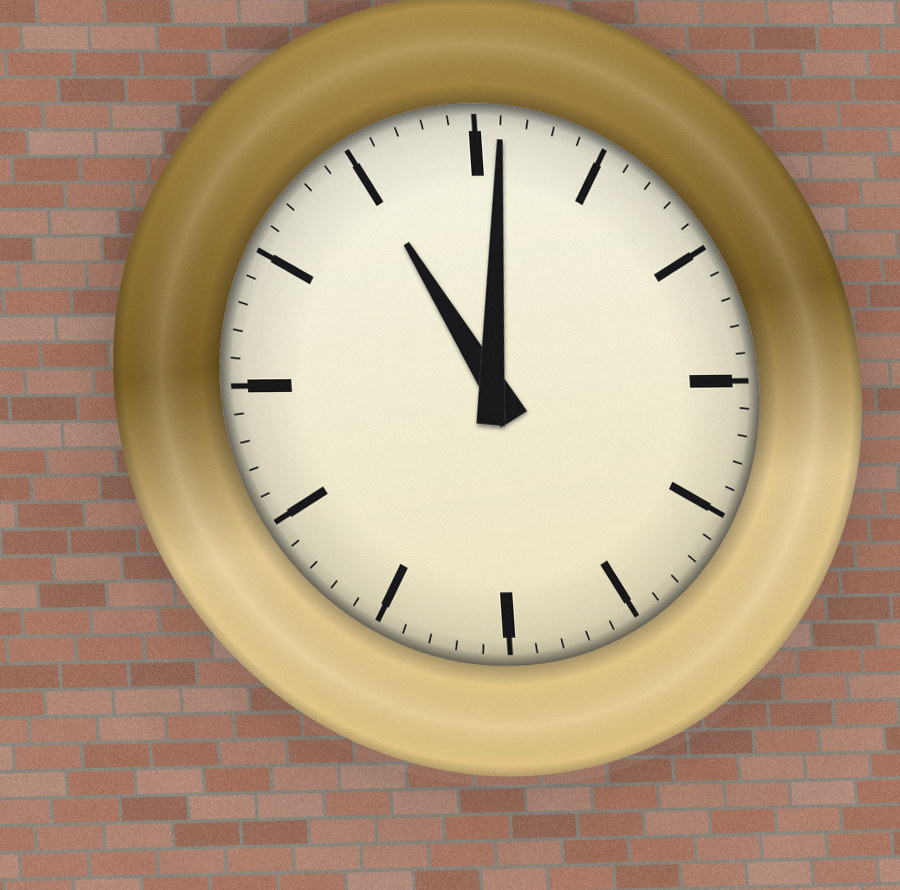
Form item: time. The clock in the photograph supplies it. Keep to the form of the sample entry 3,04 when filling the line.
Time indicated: 11,01
